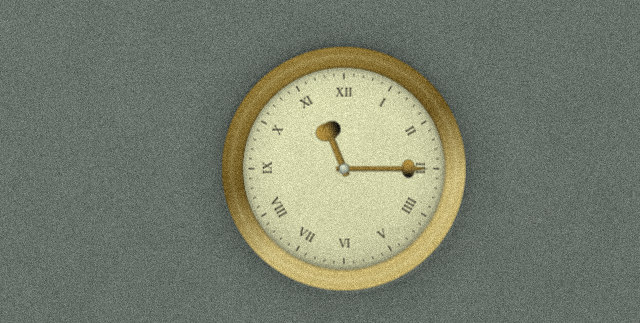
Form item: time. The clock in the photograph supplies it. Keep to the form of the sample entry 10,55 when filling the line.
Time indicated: 11,15
